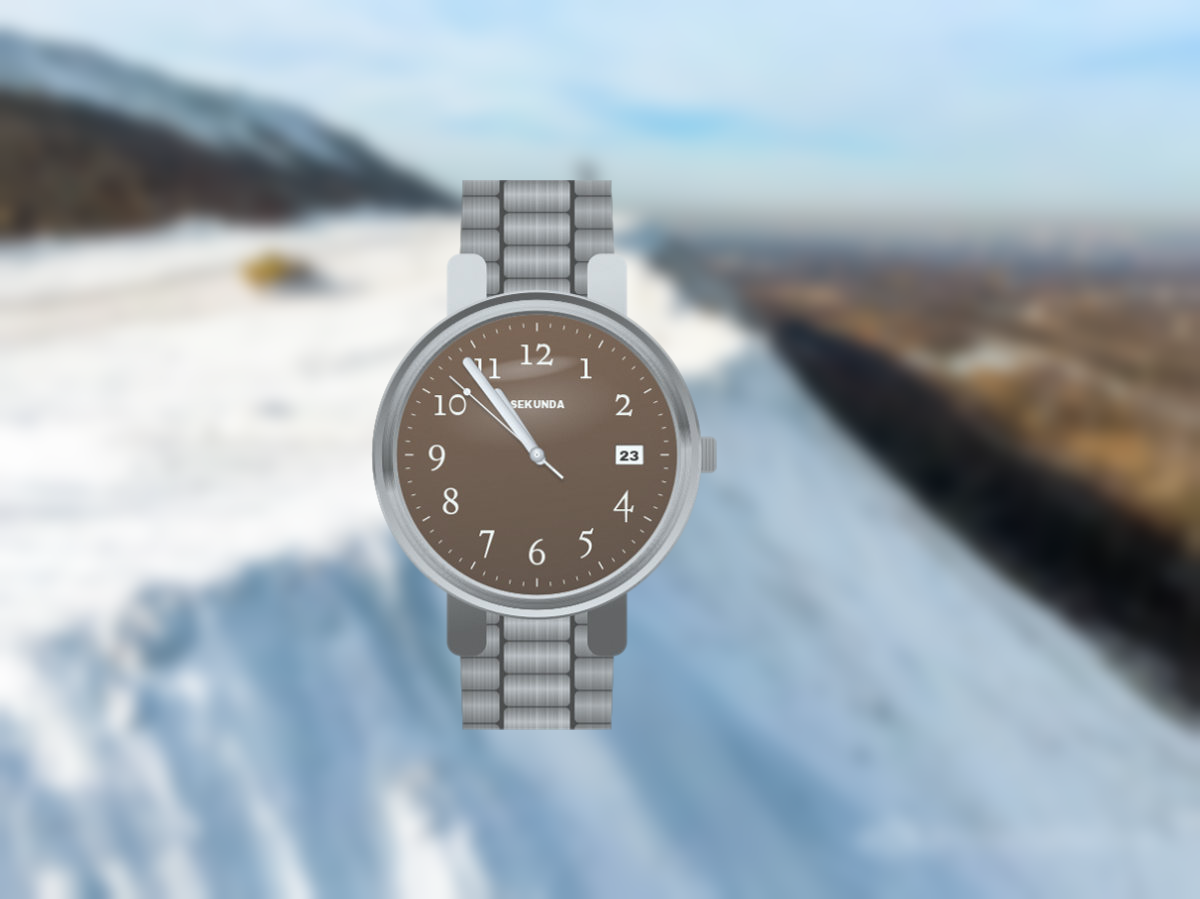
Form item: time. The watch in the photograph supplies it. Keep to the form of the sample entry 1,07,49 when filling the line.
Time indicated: 10,53,52
